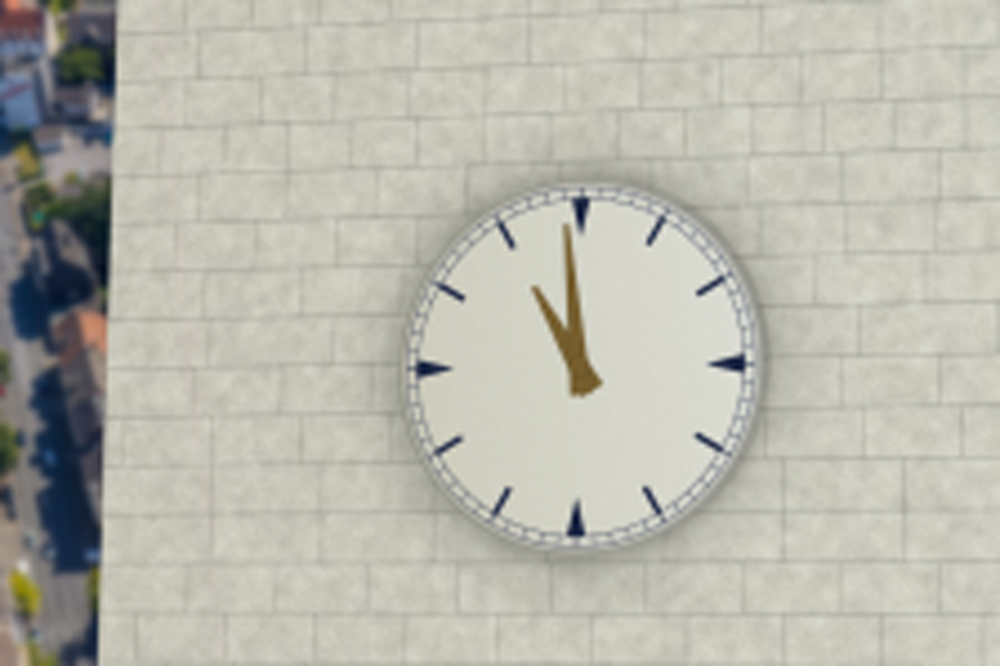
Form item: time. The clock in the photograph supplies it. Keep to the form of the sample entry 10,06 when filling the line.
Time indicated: 10,59
